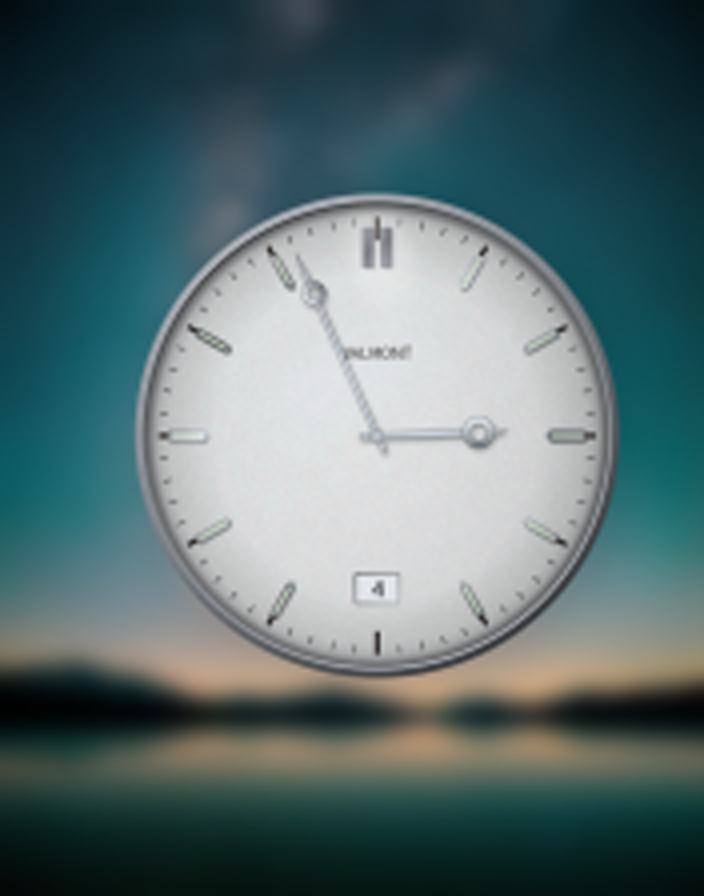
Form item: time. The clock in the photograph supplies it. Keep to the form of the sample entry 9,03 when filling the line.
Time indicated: 2,56
